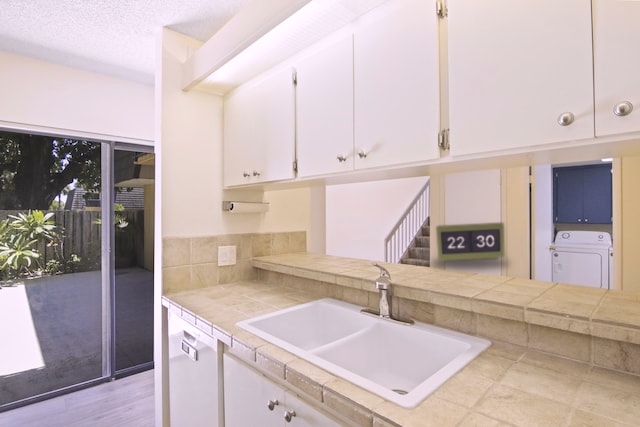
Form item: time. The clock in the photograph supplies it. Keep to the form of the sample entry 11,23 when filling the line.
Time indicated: 22,30
